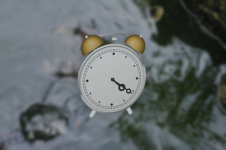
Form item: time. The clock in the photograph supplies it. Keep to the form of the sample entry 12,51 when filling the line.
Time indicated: 4,21
